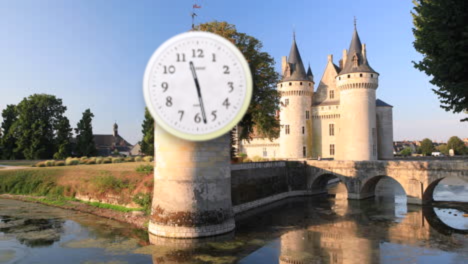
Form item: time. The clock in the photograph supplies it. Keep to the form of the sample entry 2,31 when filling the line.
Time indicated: 11,28
